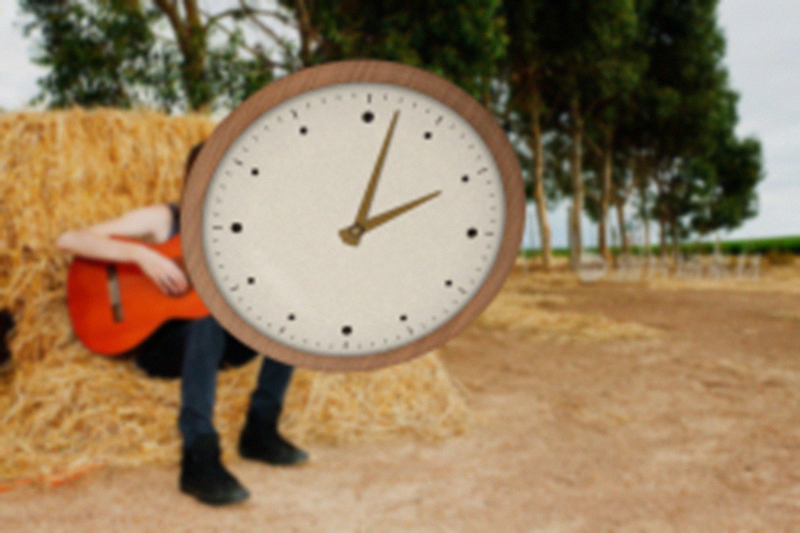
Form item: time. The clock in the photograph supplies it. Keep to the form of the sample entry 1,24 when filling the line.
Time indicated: 2,02
